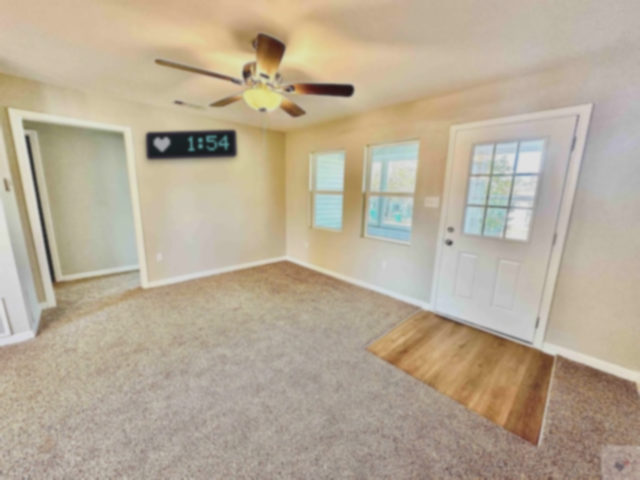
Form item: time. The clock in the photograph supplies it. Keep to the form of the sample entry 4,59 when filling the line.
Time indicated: 1,54
